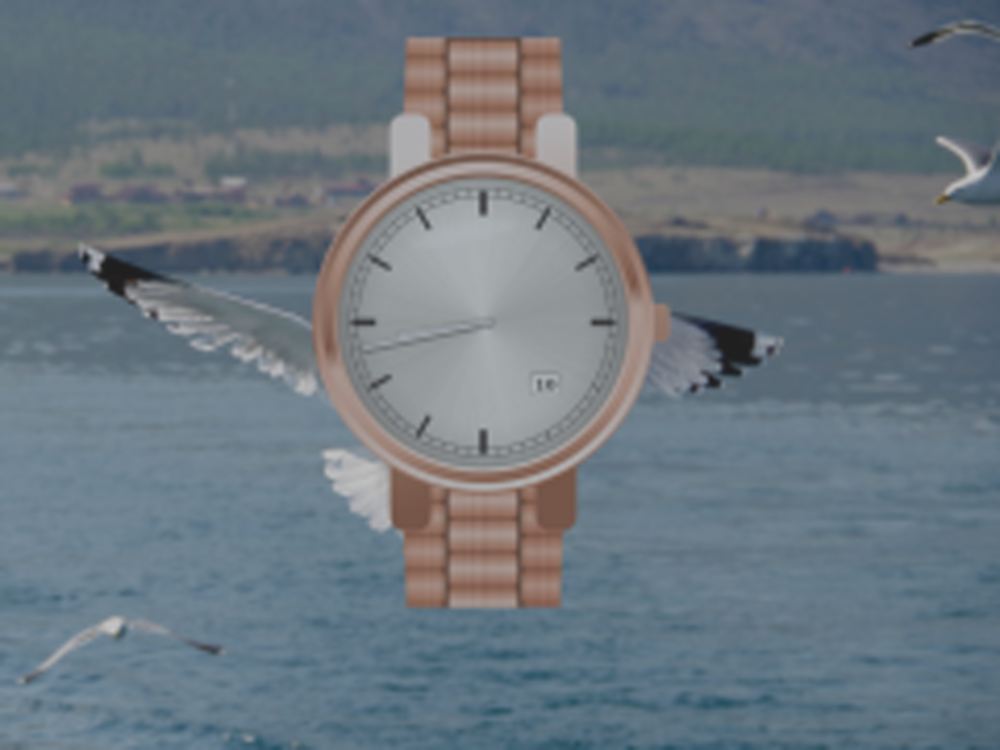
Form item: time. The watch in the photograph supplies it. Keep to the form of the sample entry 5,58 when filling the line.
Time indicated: 8,43
